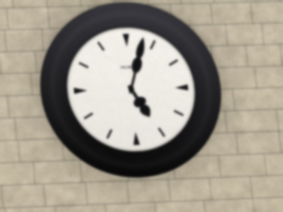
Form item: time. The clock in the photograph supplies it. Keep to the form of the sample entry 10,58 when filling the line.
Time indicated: 5,03
